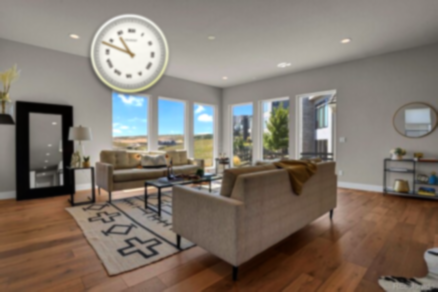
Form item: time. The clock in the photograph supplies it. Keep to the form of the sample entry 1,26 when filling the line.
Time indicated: 10,48
